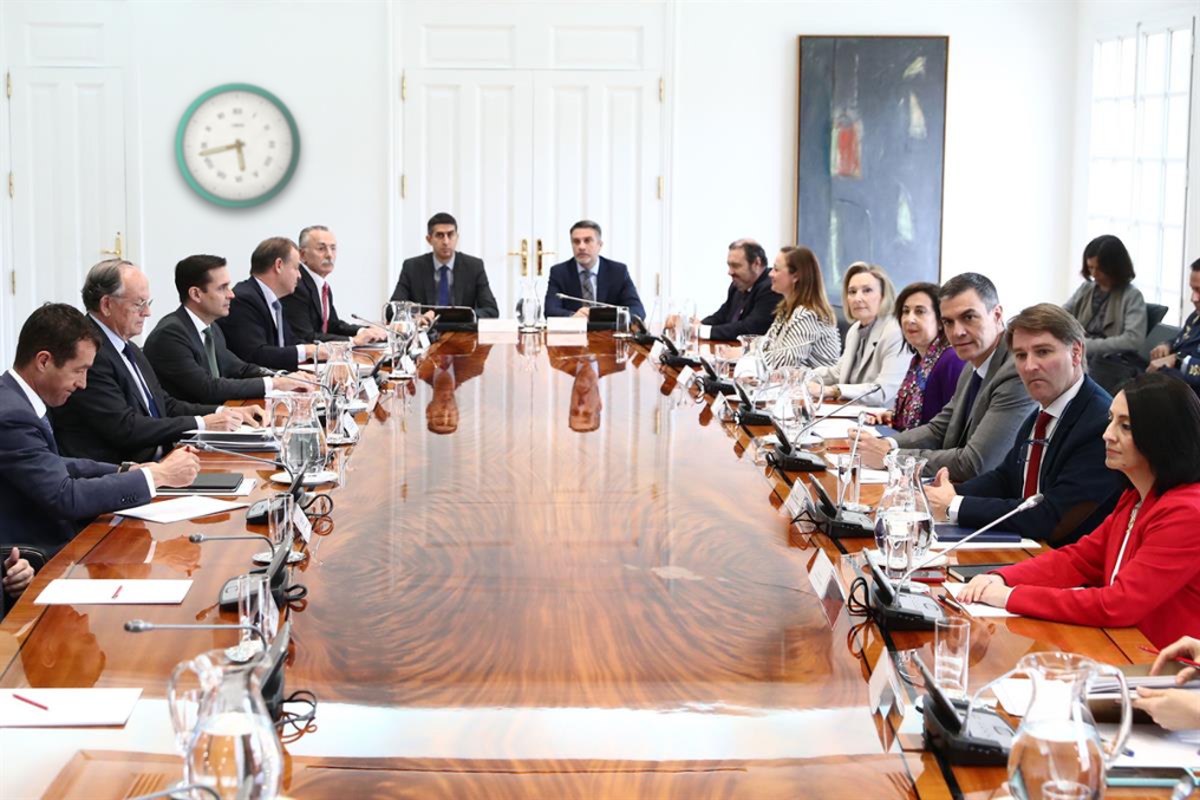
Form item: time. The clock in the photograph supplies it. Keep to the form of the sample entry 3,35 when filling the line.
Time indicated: 5,43
